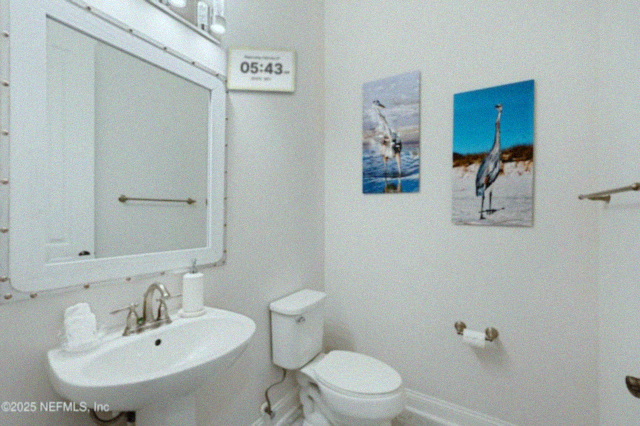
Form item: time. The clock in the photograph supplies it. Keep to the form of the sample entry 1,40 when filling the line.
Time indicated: 5,43
